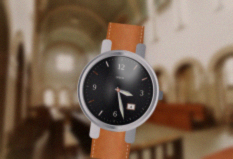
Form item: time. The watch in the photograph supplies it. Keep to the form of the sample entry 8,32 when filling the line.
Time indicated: 3,27
